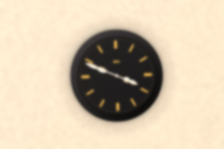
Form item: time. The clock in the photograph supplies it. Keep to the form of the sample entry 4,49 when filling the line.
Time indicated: 3,49
